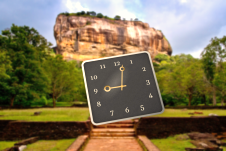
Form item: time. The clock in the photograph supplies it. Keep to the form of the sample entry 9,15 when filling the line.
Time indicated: 9,02
